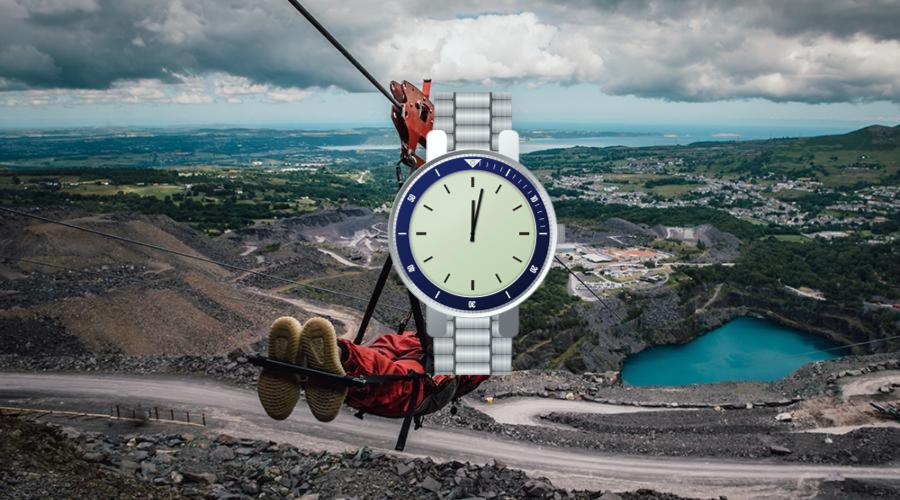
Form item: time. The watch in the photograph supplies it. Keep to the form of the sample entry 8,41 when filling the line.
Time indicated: 12,02
